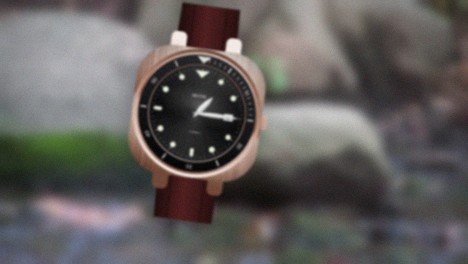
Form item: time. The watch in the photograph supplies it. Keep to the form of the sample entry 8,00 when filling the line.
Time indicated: 1,15
